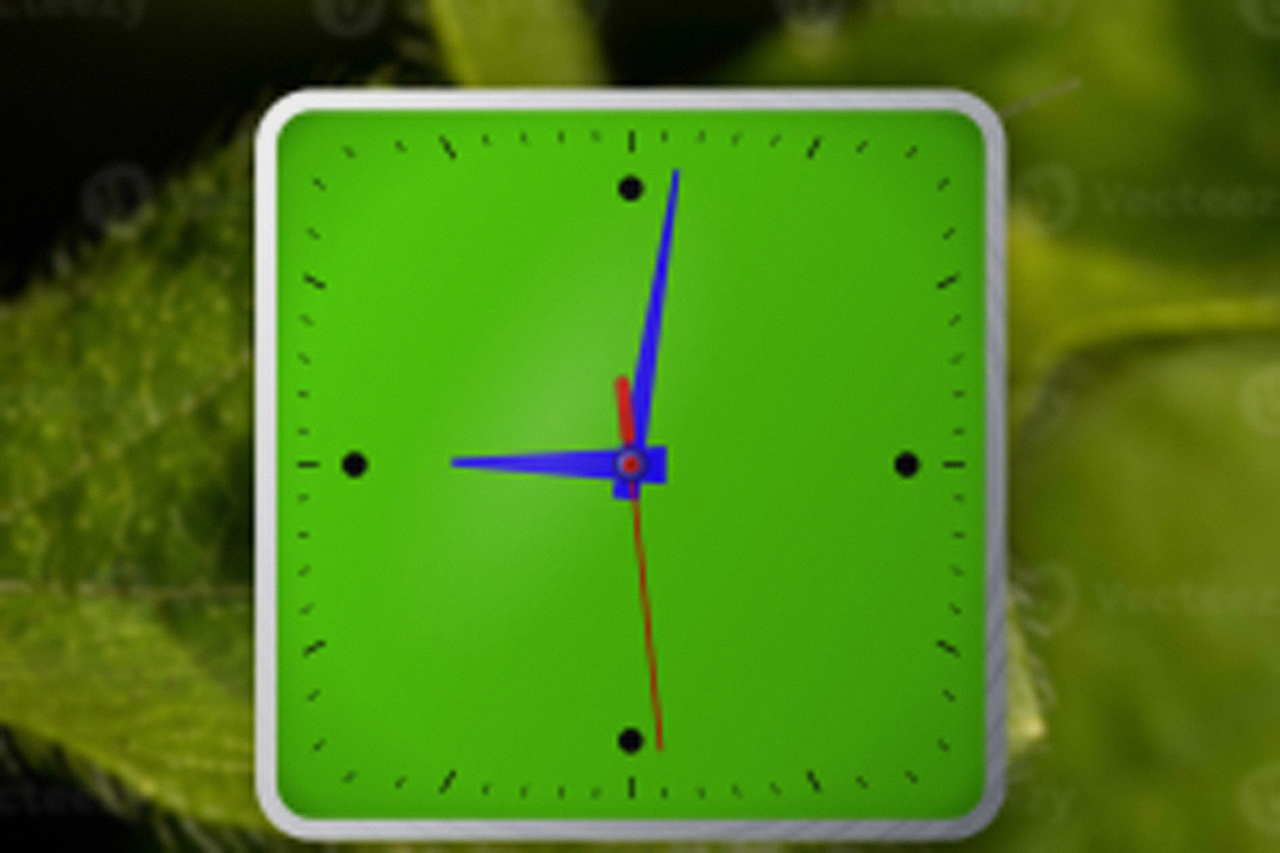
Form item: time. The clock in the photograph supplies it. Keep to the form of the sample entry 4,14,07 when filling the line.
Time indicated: 9,01,29
